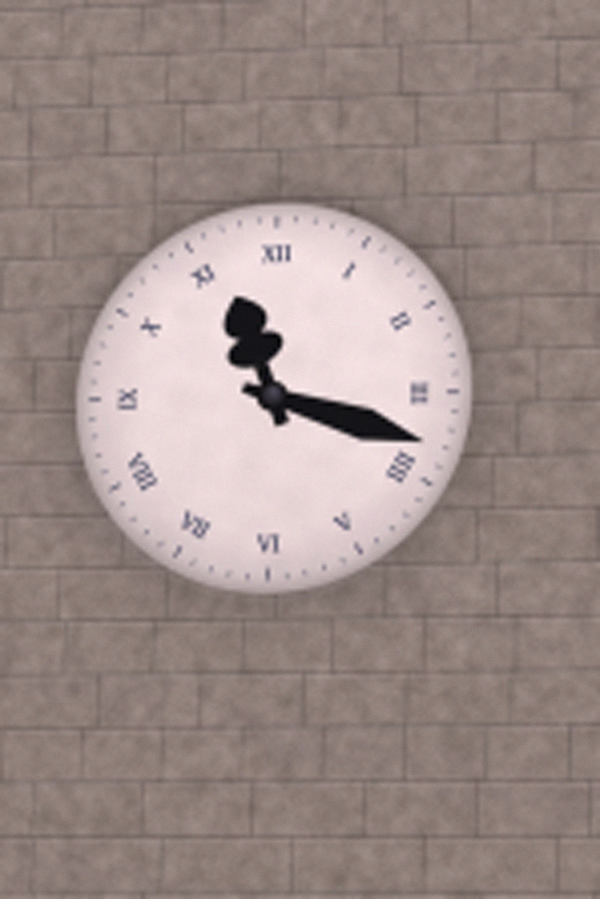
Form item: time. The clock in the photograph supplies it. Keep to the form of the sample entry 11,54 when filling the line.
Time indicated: 11,18
